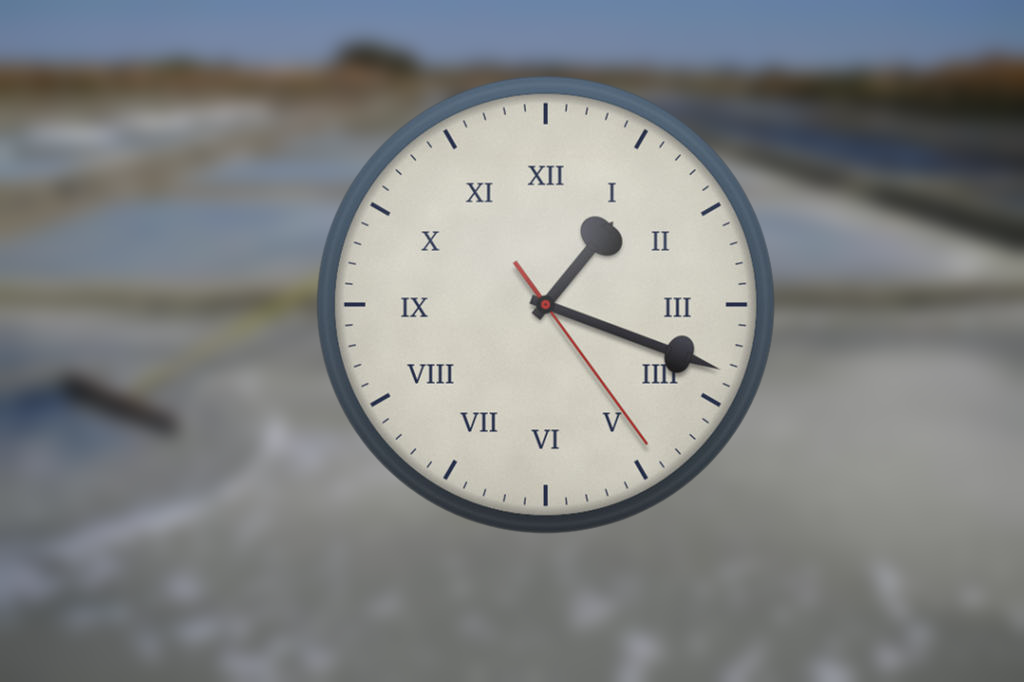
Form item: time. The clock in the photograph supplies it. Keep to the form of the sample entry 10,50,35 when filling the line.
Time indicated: 1,18,24
